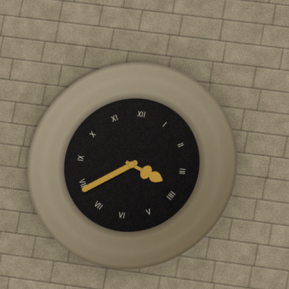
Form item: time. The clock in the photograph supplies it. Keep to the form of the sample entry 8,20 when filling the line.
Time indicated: 3,39
